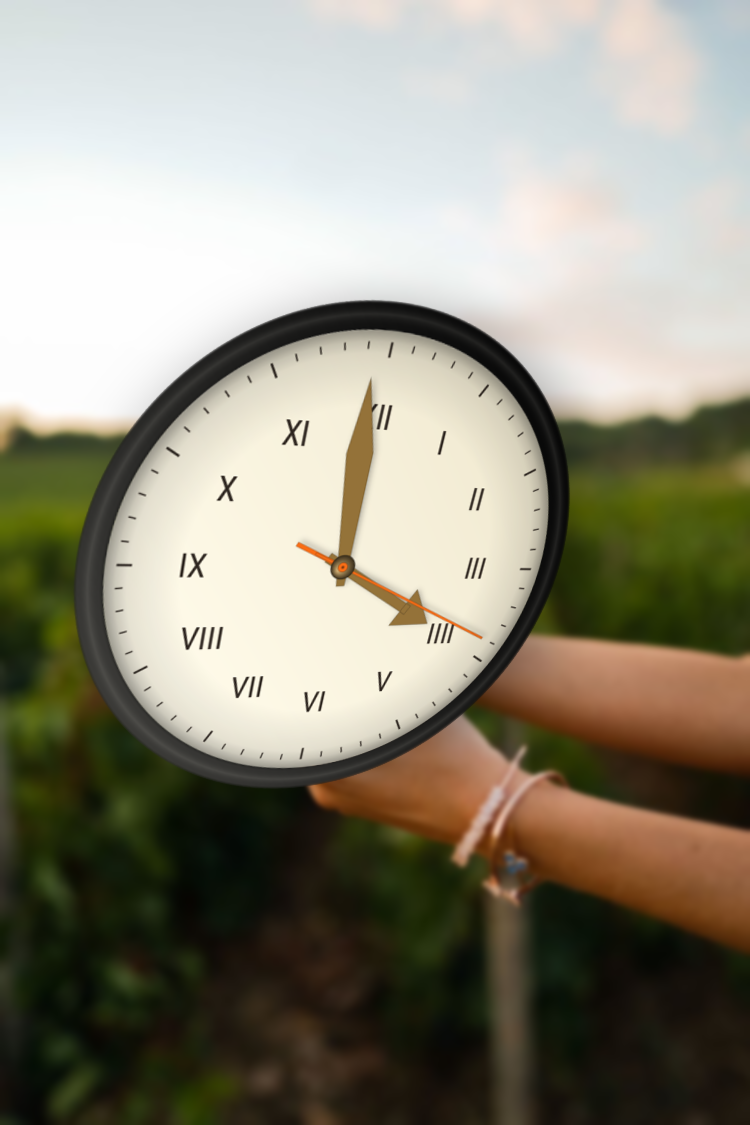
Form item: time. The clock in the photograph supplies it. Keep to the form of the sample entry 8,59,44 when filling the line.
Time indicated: 3,59,19
